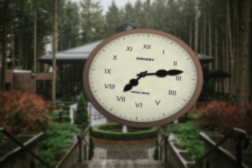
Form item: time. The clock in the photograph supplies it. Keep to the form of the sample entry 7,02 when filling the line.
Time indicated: 7,13
